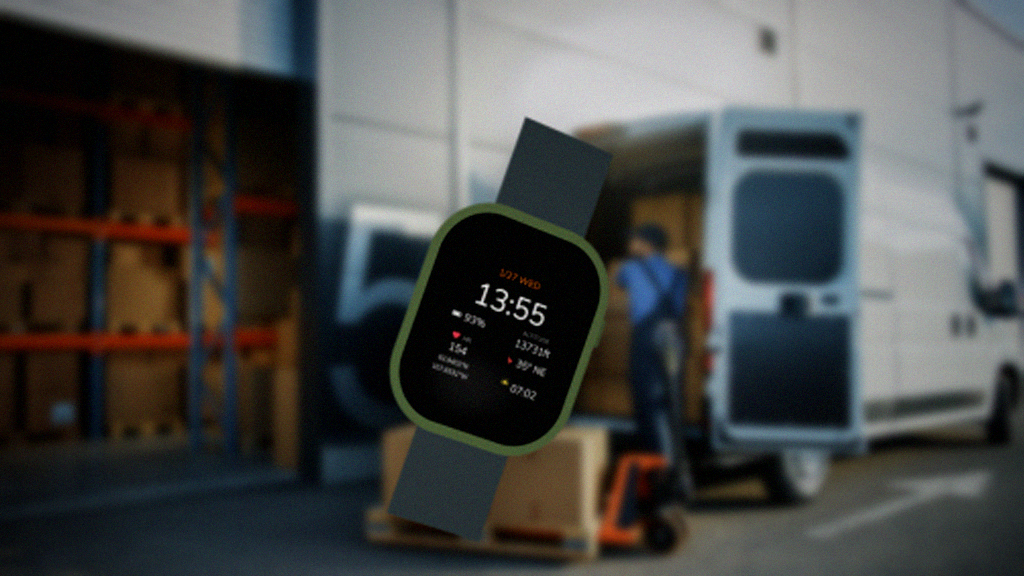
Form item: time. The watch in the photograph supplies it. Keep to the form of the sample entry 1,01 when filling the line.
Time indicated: 13,55
